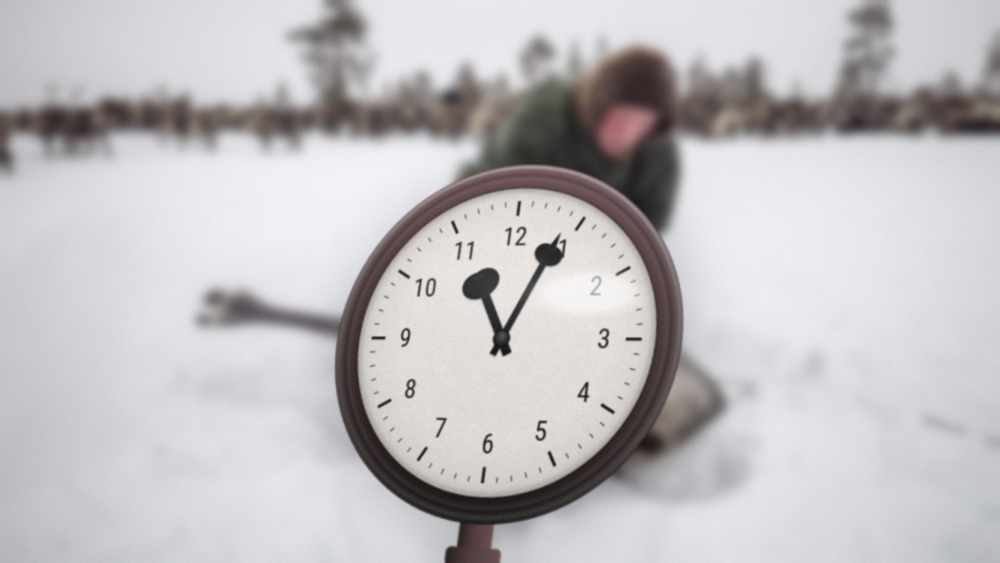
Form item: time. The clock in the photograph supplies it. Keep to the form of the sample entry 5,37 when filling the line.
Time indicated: 11,04
